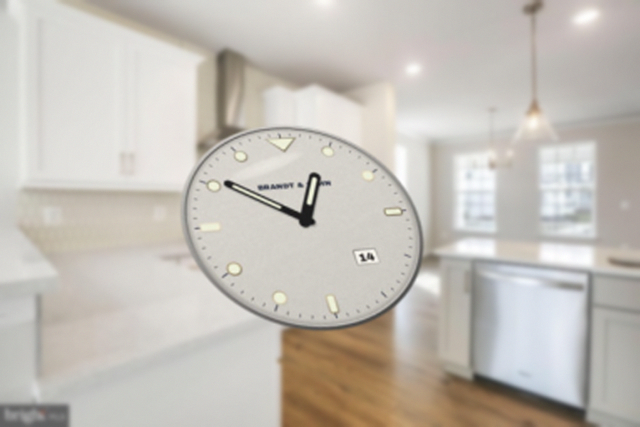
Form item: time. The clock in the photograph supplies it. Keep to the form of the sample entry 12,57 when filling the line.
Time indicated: 12,51
